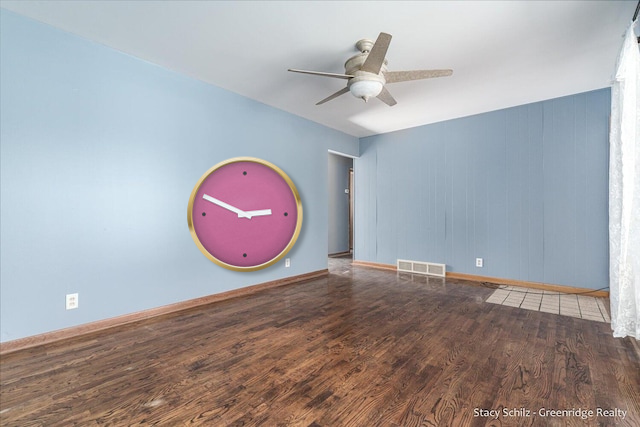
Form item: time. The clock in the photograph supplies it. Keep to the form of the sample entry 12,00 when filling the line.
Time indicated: 2,49
